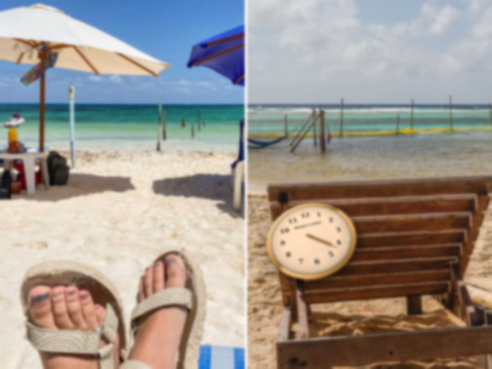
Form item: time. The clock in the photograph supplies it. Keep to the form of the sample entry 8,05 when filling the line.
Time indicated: 4,22
